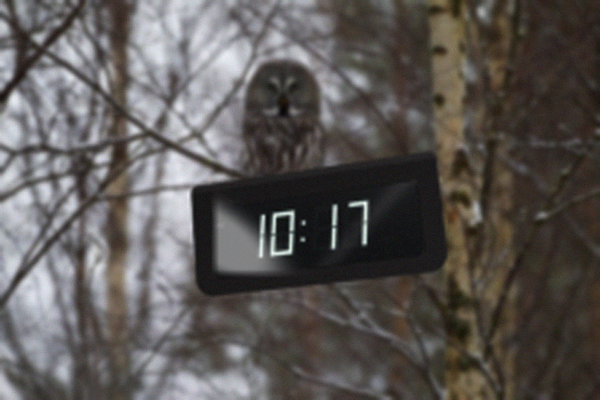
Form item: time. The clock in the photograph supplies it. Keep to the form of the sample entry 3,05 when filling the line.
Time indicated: 10,17
